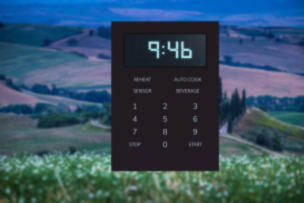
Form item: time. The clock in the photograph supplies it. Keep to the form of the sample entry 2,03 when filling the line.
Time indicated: 9,46
